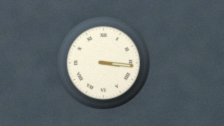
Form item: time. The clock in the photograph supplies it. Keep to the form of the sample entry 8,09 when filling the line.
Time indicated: 3,16
